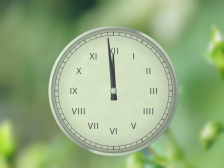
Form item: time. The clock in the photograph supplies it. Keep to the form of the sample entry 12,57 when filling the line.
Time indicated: 11,59
